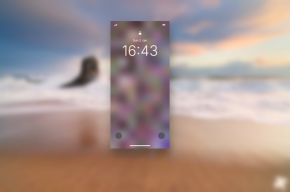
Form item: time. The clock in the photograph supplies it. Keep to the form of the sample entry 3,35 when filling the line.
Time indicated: 16,43
